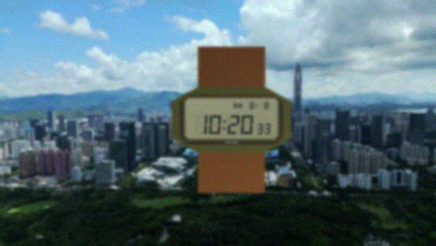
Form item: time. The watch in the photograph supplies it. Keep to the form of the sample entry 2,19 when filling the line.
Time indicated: 10,20
